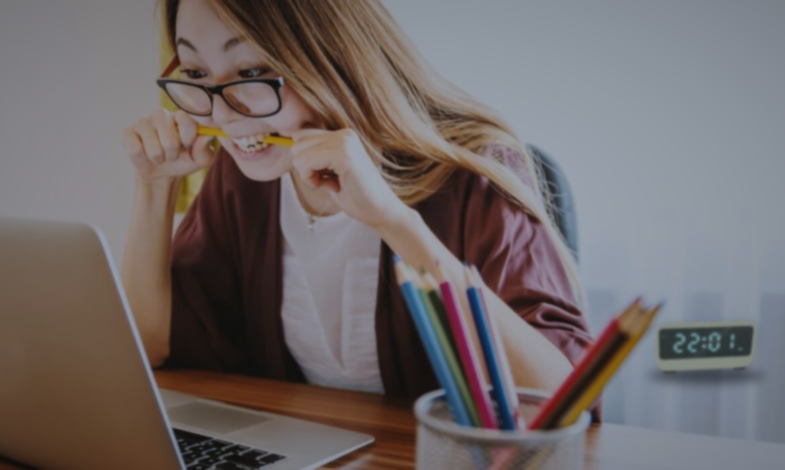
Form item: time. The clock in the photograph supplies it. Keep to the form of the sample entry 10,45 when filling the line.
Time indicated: 22,01
